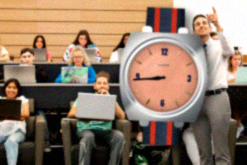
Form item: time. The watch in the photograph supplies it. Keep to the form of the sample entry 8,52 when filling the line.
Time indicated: 8,44
